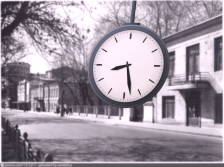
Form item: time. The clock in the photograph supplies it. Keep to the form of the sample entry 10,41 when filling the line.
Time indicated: 8,28
